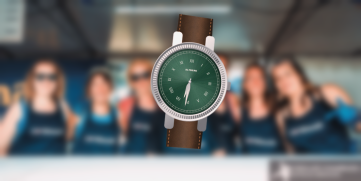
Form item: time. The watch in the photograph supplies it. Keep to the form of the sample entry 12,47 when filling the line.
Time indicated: 6,31
